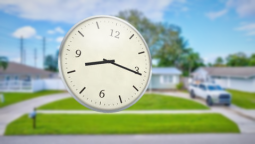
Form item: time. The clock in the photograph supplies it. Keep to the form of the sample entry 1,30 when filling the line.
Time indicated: 8,16
